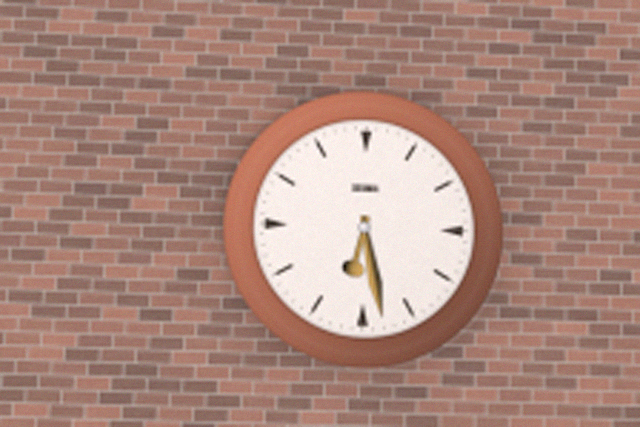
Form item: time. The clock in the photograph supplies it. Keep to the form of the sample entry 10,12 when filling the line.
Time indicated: 6,28
